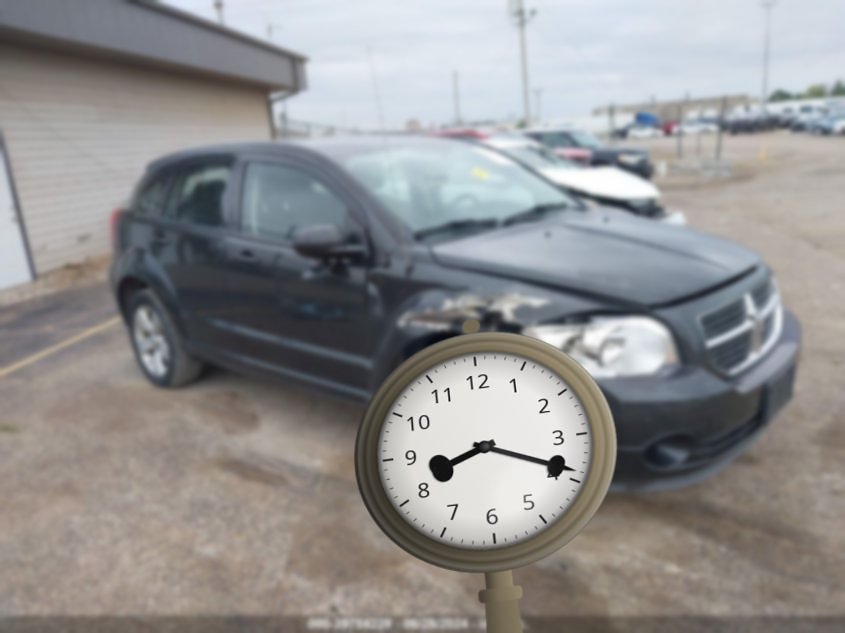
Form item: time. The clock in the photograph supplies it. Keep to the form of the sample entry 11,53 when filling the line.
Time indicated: 8,19
